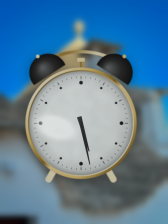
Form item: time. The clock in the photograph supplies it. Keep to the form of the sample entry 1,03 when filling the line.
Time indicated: 5,28
